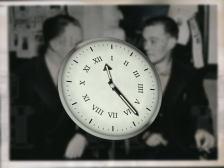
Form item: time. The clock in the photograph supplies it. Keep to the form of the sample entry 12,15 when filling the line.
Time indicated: 12,28
